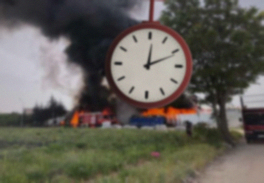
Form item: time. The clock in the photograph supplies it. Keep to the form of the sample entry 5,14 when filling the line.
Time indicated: 12,11
